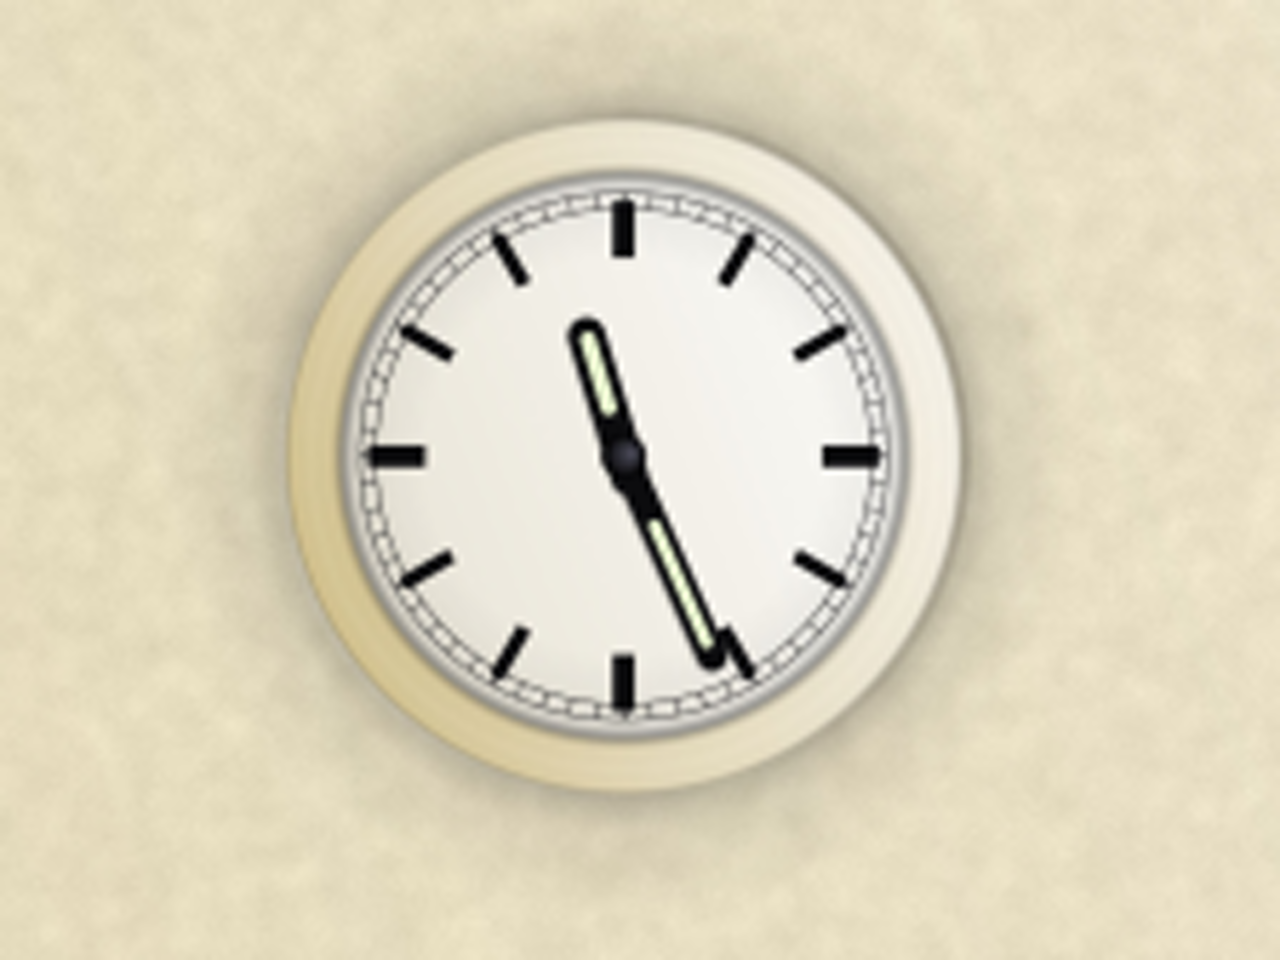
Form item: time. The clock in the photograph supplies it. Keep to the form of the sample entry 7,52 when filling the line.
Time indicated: 11,26
